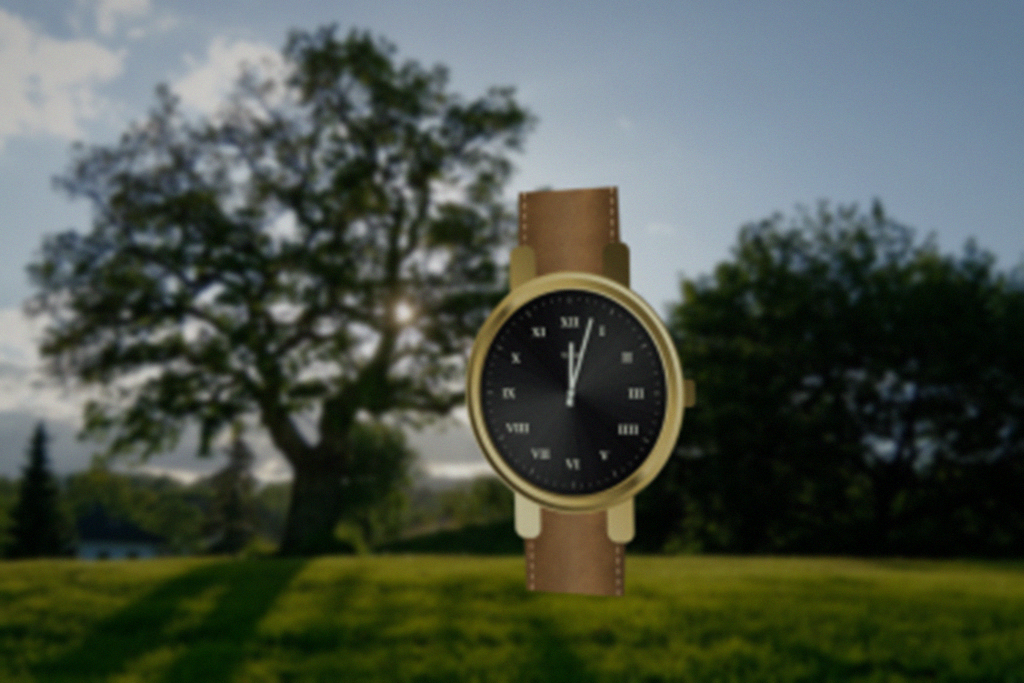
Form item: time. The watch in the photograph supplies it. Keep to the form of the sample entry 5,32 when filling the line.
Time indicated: 12,03
